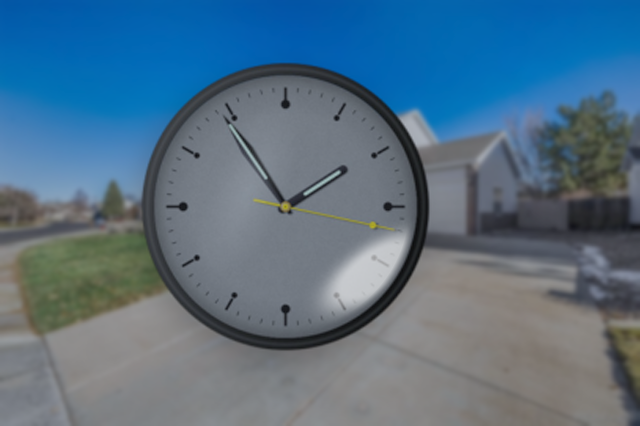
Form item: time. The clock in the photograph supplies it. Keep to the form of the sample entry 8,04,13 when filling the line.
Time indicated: 1,54,17
